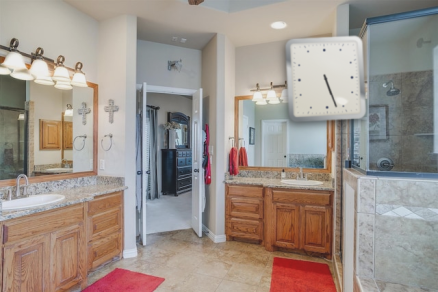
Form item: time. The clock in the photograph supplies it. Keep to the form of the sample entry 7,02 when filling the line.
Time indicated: 5,27
